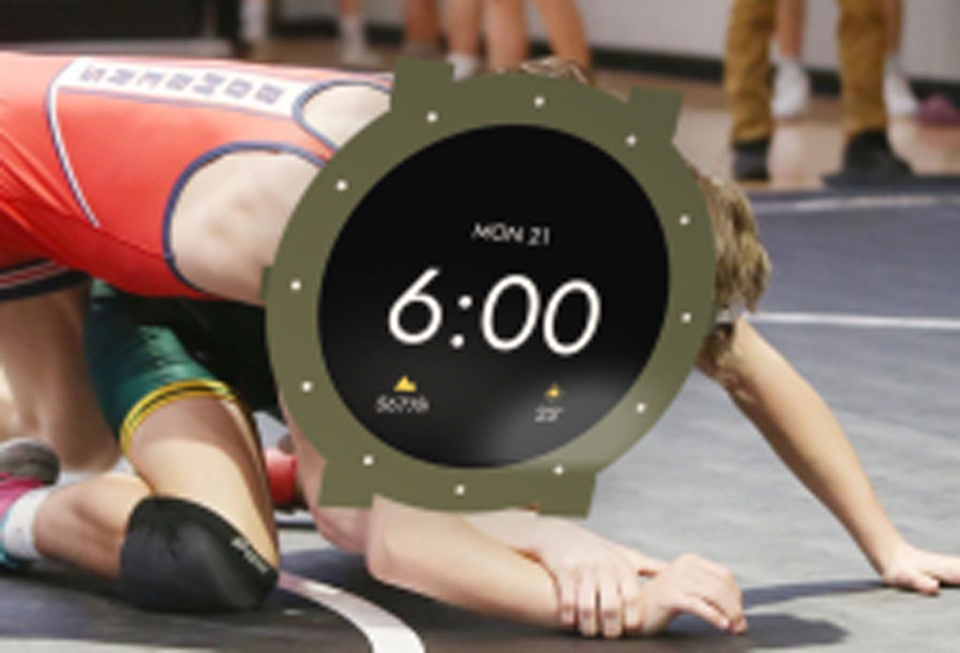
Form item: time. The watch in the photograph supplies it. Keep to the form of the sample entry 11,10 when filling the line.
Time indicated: 6,00
